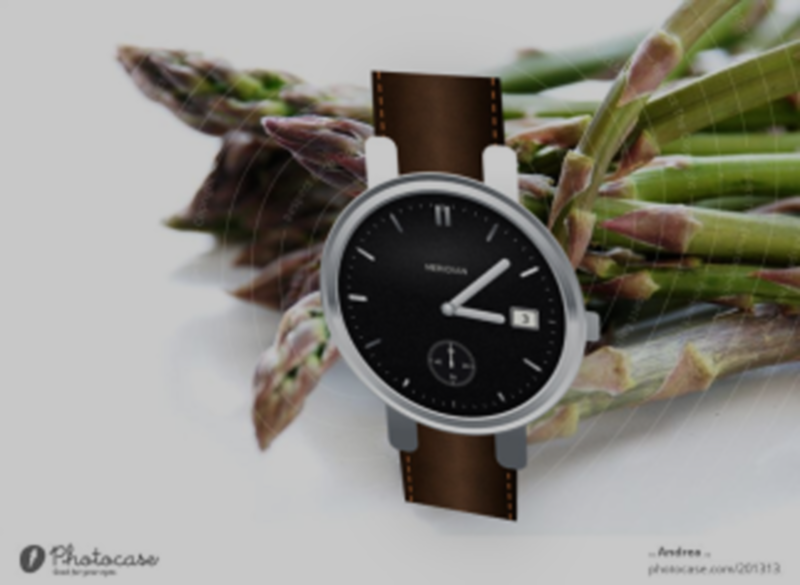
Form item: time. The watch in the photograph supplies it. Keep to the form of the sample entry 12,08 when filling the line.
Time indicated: 3,08
